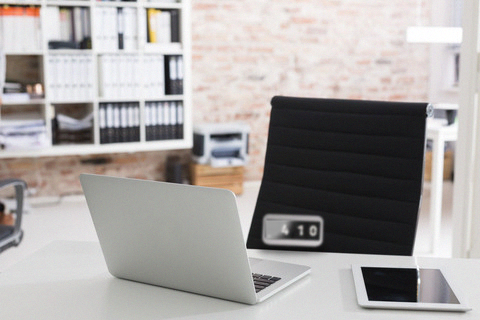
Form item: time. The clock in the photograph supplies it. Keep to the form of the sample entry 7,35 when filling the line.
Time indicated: 4,10
